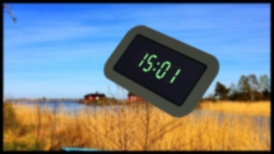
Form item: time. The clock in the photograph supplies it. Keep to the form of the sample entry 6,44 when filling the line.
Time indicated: 15,01
